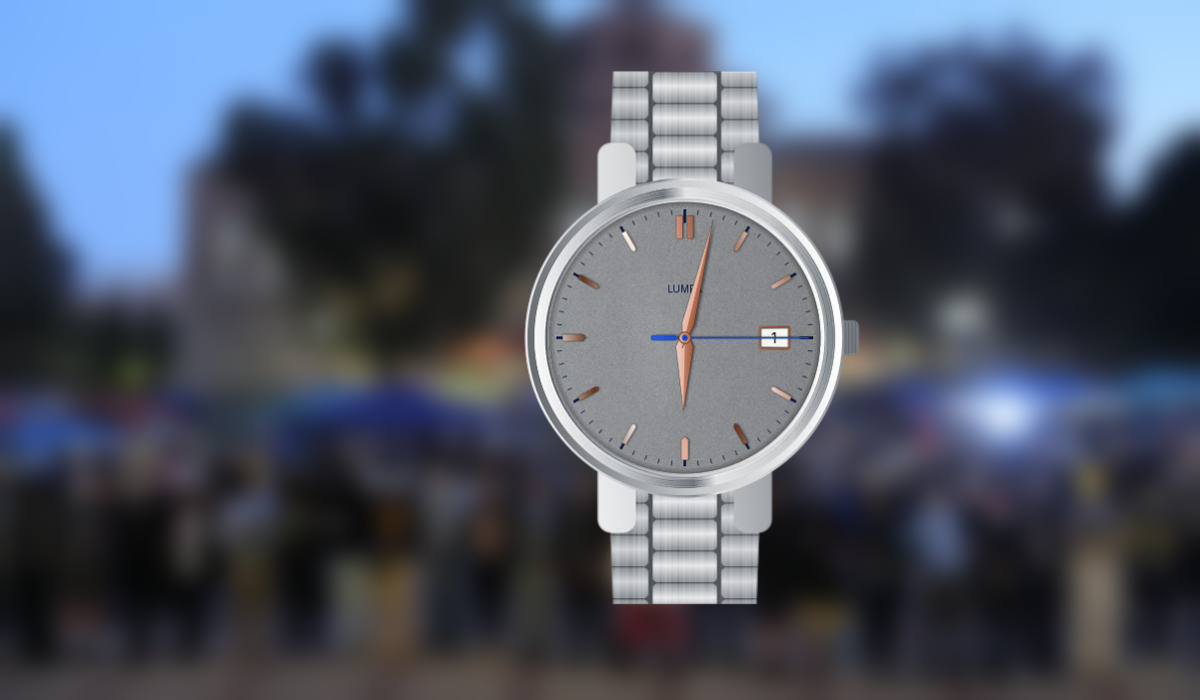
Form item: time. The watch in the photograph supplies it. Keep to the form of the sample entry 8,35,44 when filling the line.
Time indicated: 6,02,15
